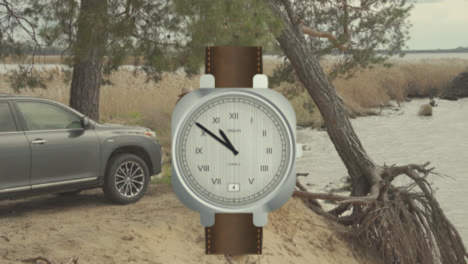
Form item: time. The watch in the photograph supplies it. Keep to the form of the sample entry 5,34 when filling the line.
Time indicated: 10,51
